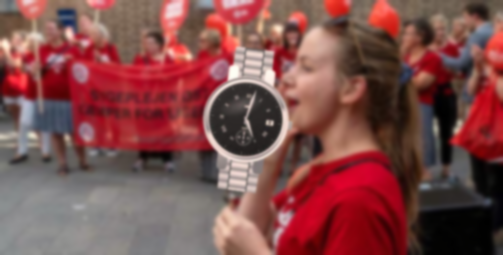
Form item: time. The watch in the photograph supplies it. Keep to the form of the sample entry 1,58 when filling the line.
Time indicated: 5,02
